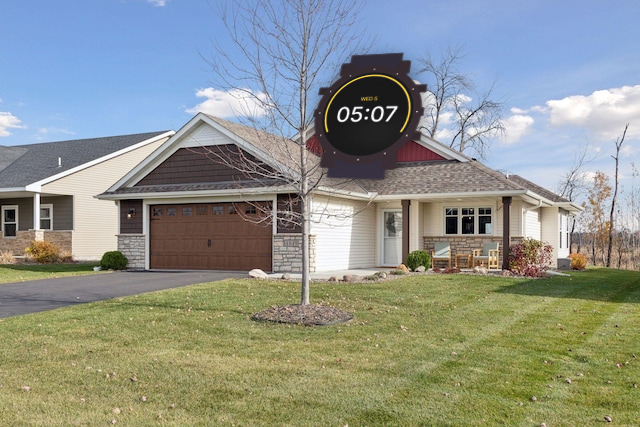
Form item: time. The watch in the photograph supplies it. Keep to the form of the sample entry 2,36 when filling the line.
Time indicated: 5,07
